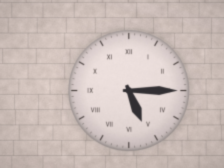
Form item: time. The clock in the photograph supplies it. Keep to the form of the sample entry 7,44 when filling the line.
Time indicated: 5,15
